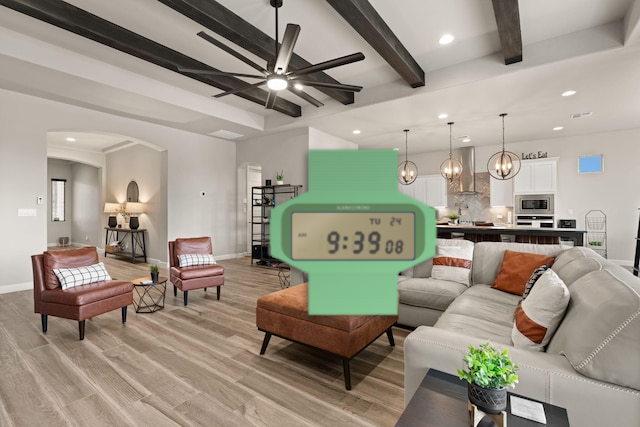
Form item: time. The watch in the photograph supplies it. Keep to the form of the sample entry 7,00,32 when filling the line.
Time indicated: 9,39,08
